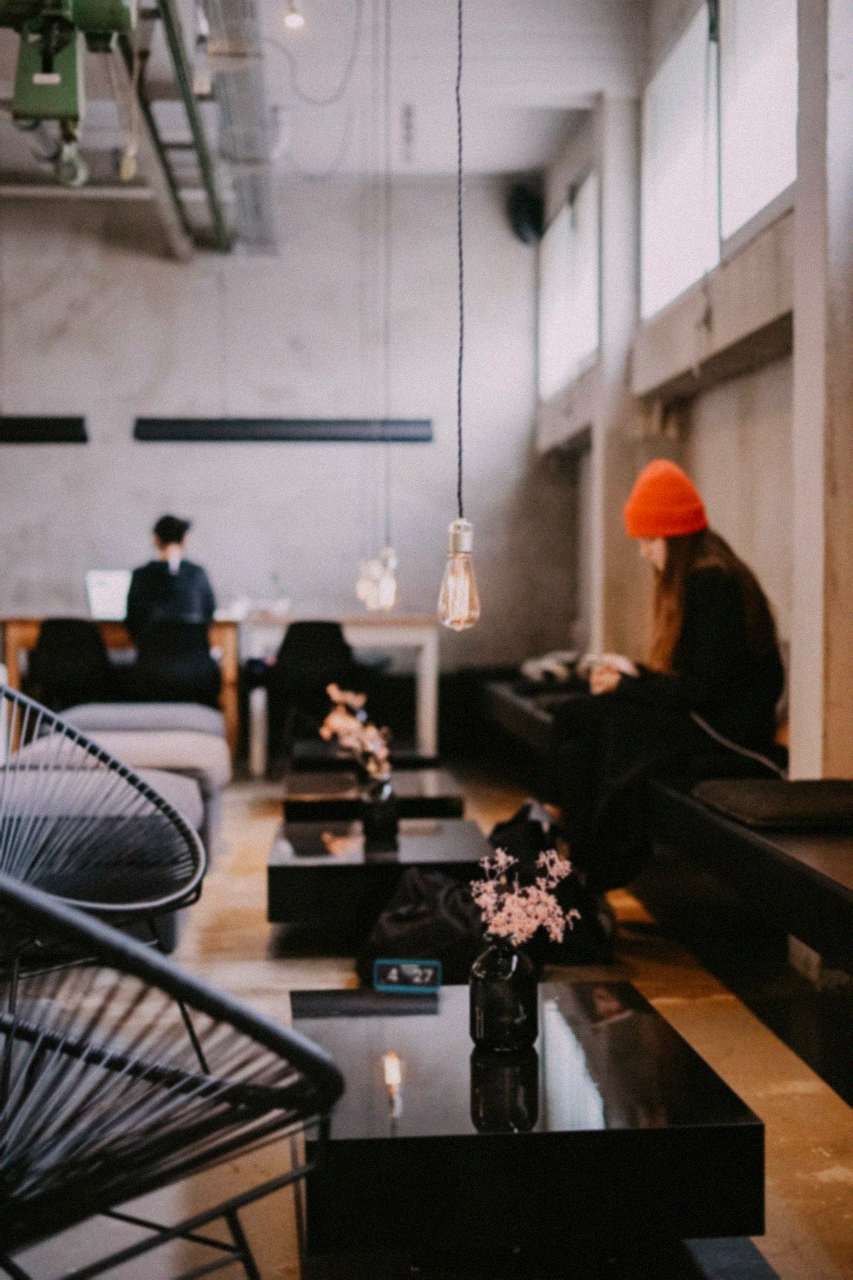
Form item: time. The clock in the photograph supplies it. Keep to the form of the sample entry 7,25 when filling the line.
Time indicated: 4,27
